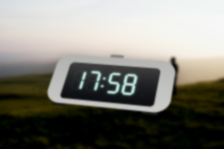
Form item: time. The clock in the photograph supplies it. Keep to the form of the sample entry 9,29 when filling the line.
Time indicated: 17,58
